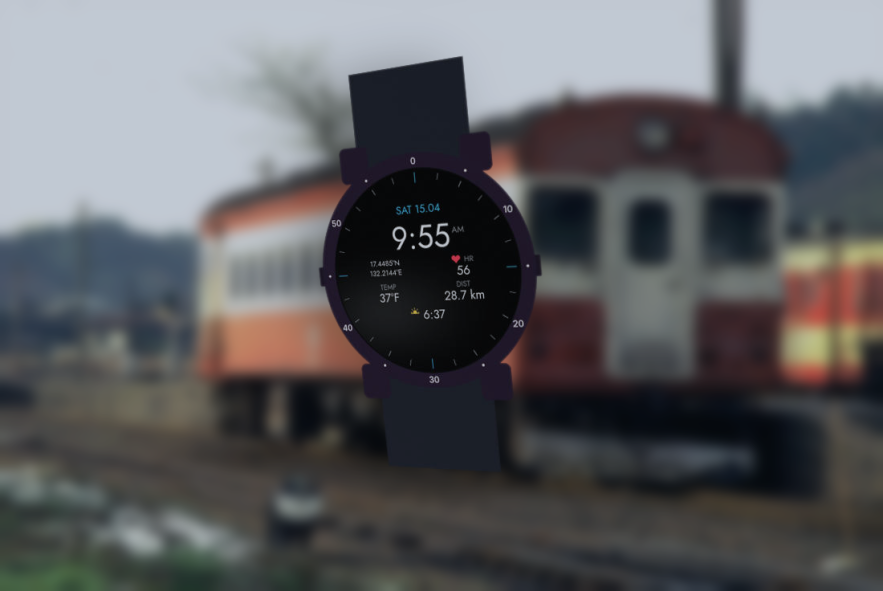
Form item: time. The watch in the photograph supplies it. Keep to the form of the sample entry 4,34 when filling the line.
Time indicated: 9,55
